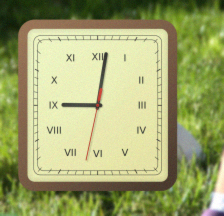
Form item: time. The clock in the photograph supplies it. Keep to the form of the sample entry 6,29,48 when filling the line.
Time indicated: 9,01,32
